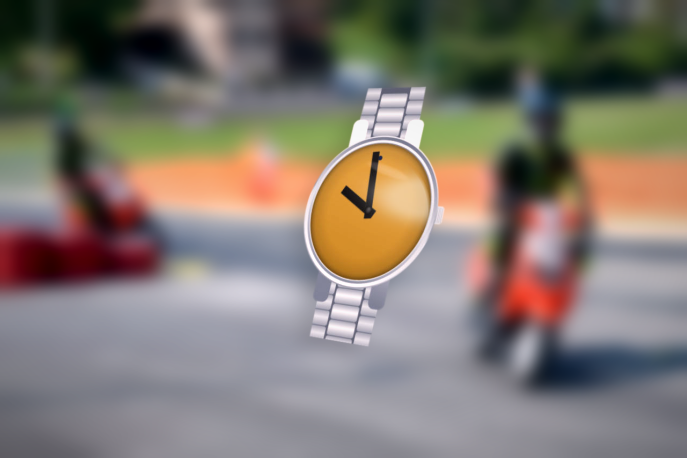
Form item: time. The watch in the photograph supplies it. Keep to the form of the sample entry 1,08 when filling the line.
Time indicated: 9,59
